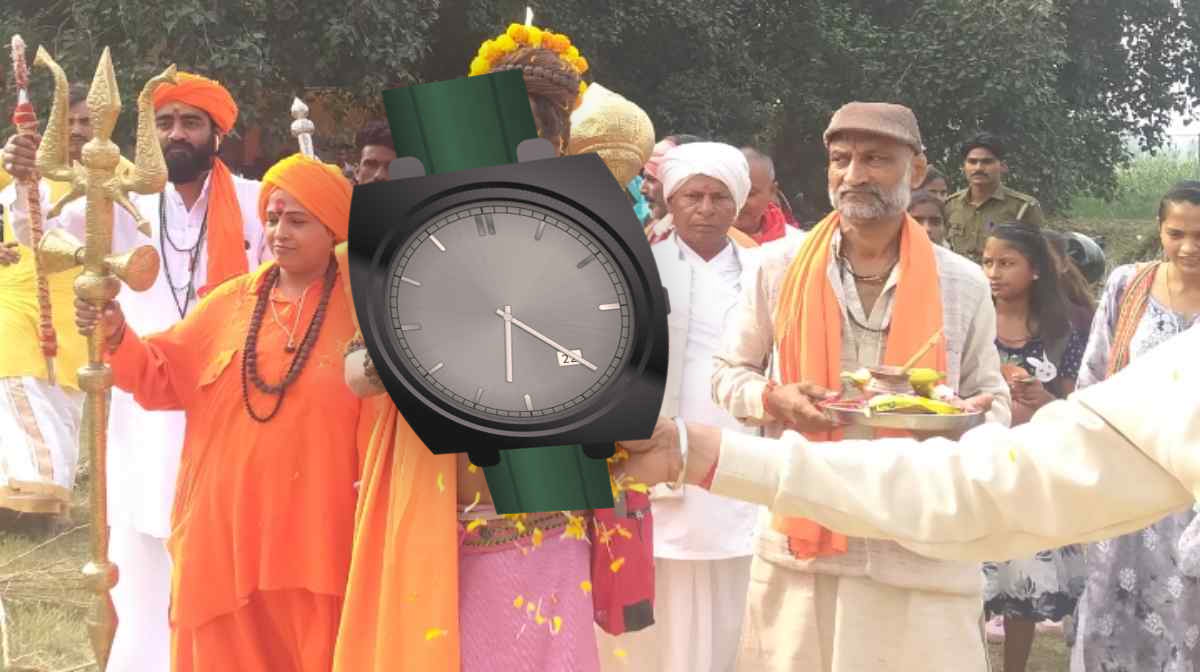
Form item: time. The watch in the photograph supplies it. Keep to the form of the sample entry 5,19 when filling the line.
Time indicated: 6,22
